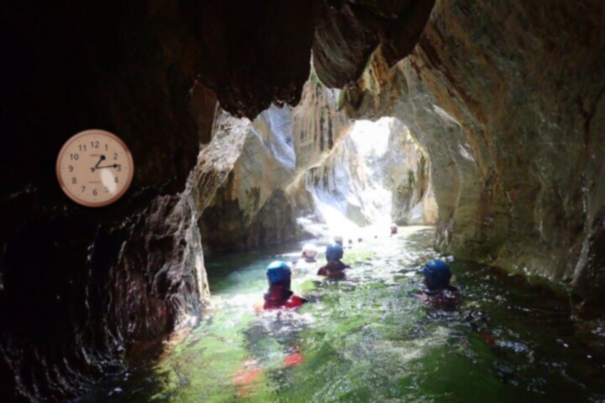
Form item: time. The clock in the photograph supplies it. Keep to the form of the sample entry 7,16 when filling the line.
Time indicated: 1,14
